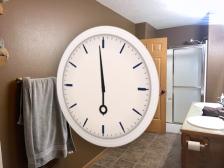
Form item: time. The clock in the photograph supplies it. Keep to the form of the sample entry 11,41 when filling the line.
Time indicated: 5,59
